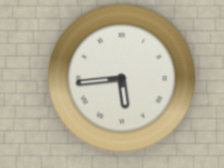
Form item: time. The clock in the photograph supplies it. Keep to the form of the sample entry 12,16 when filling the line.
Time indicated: 5,44
